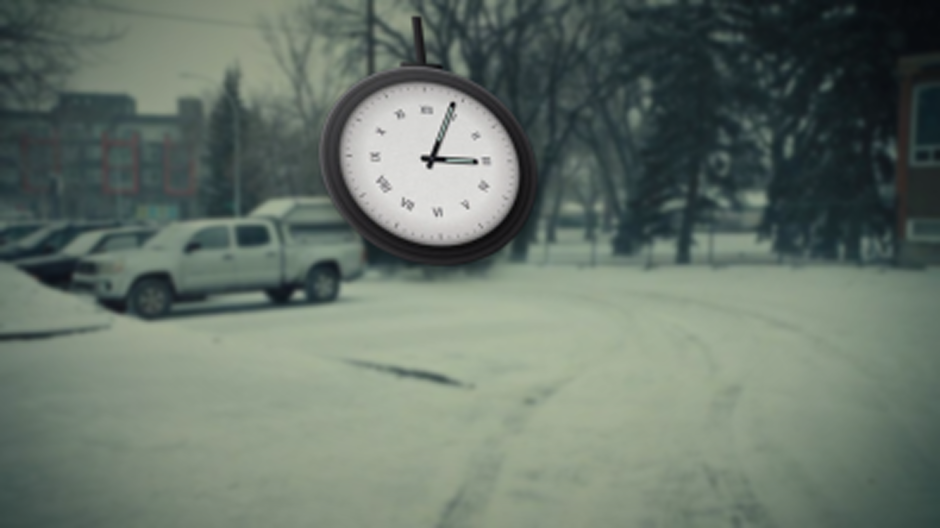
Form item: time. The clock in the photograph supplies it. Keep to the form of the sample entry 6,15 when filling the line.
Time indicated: 3,04
